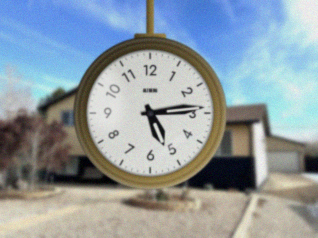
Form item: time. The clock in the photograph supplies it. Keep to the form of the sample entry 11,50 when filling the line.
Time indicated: 5,14
